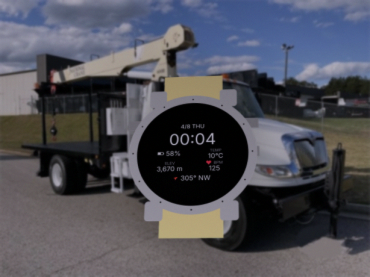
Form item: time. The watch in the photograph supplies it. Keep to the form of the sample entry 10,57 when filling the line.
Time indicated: 0,04
